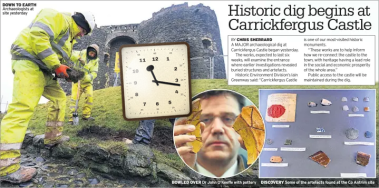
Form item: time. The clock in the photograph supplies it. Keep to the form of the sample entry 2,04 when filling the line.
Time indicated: 11,17
